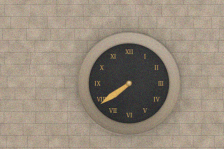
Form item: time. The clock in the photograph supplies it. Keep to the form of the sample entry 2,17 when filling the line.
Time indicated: 7,39
